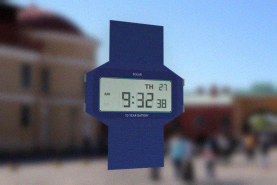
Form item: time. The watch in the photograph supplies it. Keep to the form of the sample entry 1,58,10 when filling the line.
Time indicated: 9,32,38
